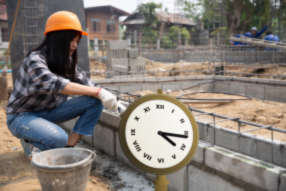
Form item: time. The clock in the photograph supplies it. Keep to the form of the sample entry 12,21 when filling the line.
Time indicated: 4,16
